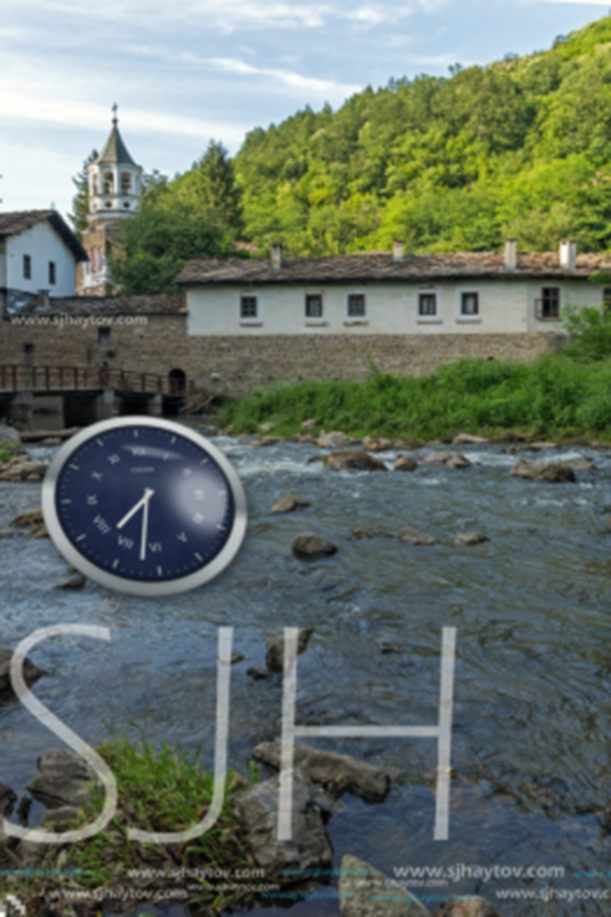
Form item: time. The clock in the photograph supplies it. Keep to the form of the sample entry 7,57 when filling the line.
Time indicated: 7,32
